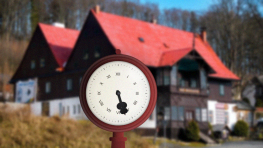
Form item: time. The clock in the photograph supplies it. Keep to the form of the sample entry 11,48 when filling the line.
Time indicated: 5,27
